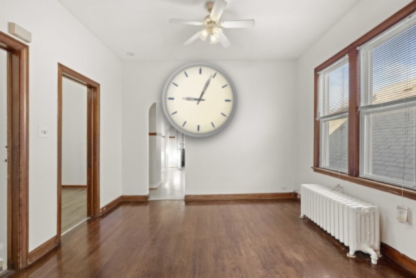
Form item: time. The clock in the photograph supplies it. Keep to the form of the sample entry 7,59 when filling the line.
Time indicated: 9,04
